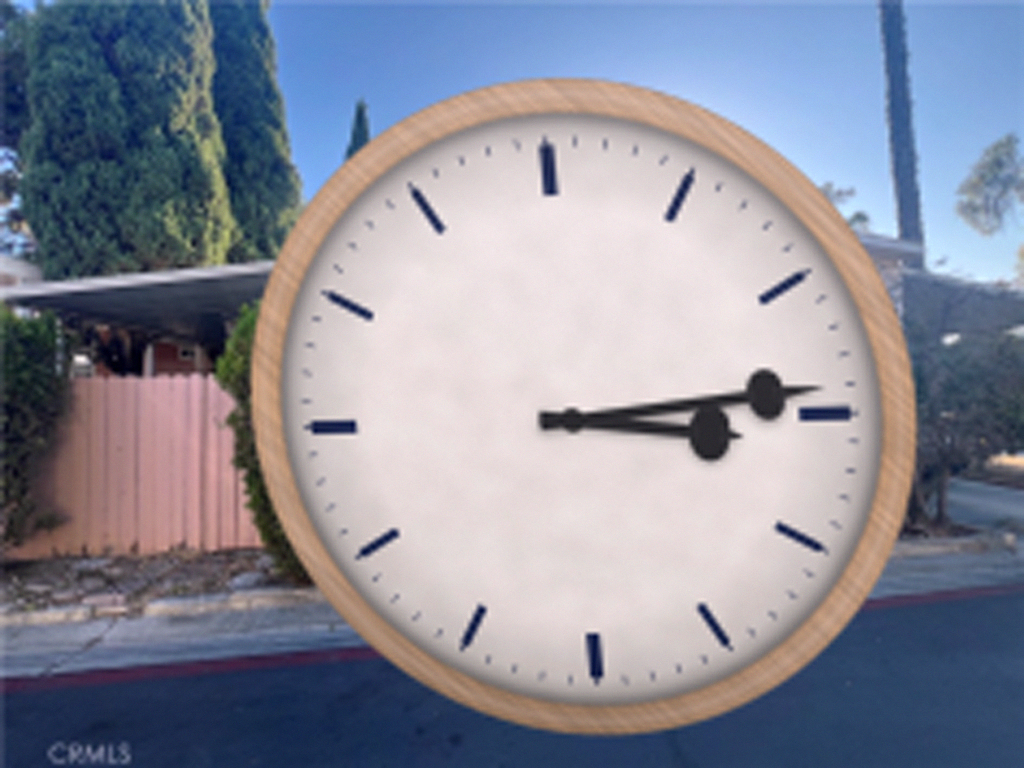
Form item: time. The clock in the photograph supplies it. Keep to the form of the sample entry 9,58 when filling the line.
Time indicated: 3,14
